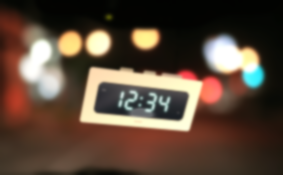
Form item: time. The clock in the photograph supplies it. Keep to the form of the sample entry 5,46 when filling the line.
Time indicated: 12,34
